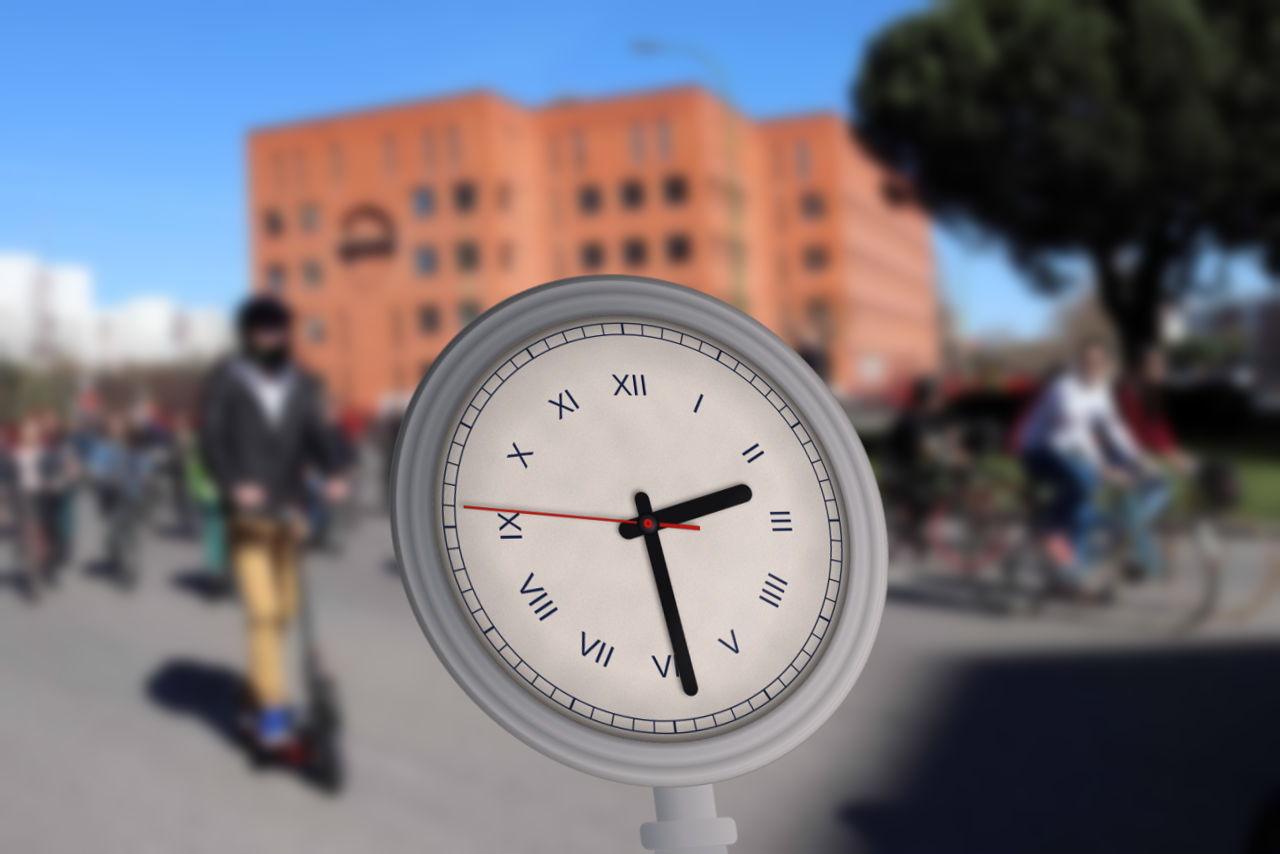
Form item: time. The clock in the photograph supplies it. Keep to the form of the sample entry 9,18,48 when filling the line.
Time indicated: 2,28,46
